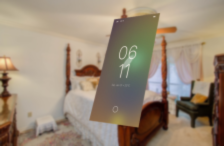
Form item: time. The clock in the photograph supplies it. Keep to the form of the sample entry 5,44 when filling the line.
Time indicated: 6,11
